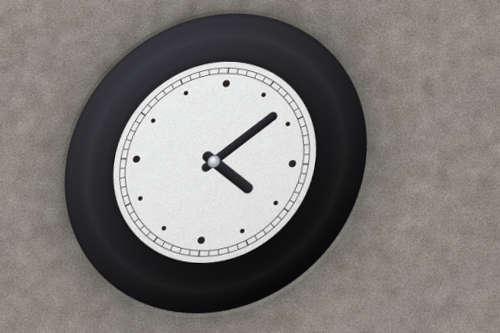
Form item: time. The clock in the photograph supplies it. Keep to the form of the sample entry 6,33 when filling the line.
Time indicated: 4,08
